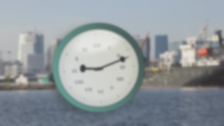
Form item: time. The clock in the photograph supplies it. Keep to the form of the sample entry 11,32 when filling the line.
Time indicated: 9,12
